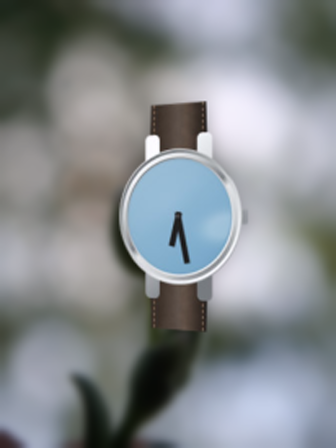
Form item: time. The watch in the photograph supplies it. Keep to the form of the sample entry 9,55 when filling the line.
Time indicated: 6,28
